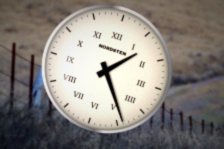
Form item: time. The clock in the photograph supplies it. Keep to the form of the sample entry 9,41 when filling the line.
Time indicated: 1,24
